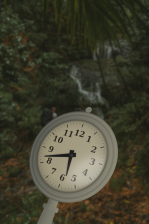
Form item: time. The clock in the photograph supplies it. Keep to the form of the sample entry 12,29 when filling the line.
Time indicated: 5,42
